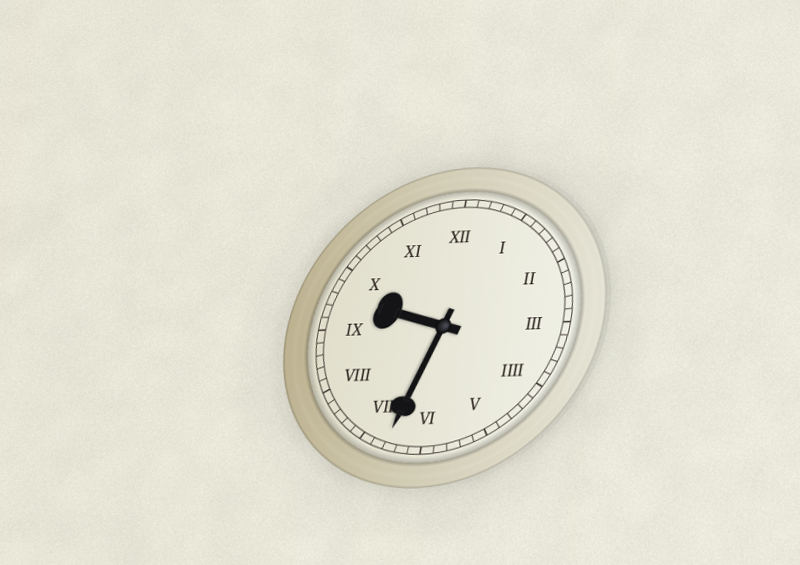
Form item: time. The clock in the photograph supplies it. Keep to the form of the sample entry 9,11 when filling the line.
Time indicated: 9,33
